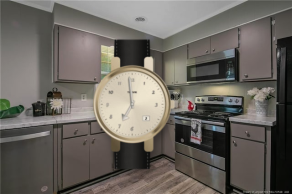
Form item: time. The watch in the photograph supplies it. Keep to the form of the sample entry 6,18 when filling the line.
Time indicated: 6,59
